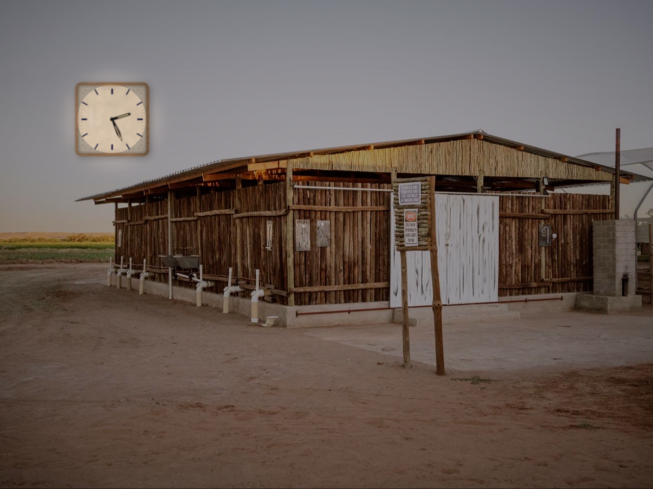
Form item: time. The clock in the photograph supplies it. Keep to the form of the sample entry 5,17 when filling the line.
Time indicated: 2,26
